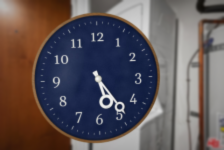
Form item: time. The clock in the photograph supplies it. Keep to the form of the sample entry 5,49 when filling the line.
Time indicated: 5,24
